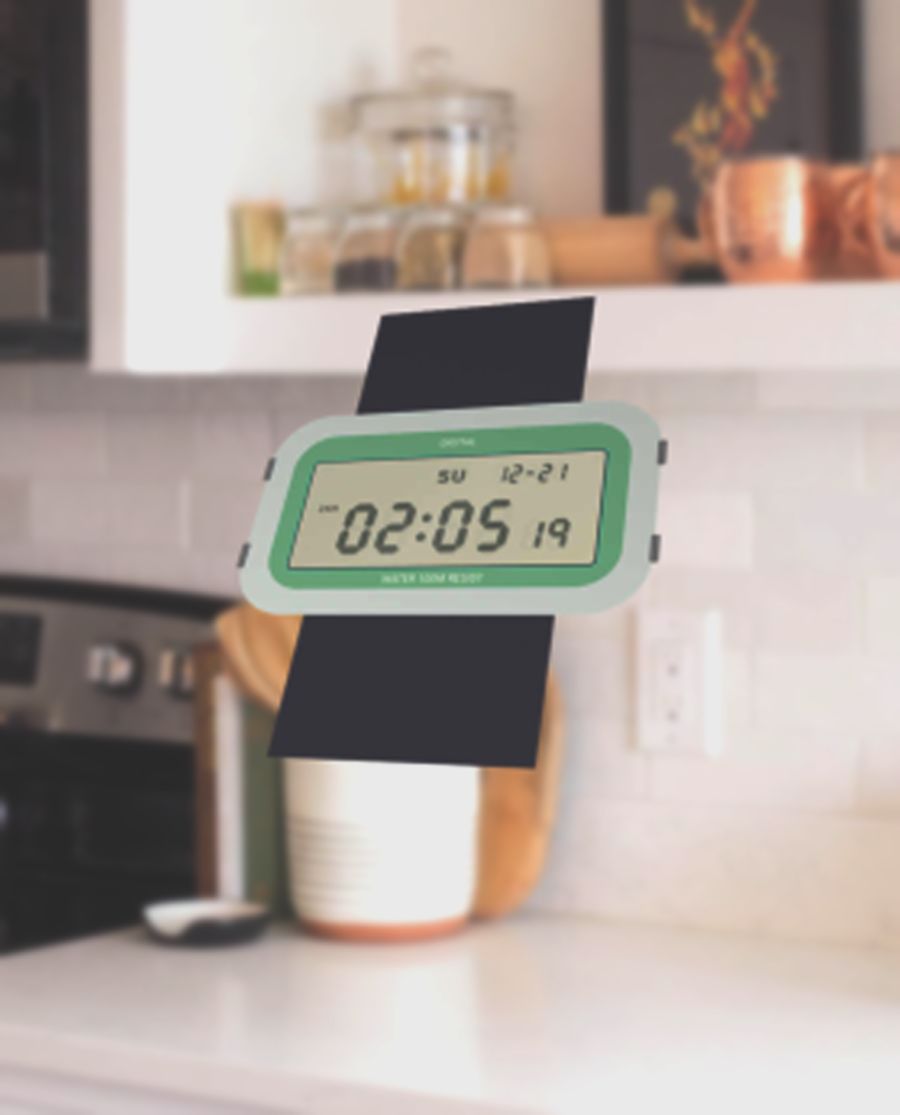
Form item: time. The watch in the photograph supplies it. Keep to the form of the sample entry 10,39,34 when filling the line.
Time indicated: 2,05,19
